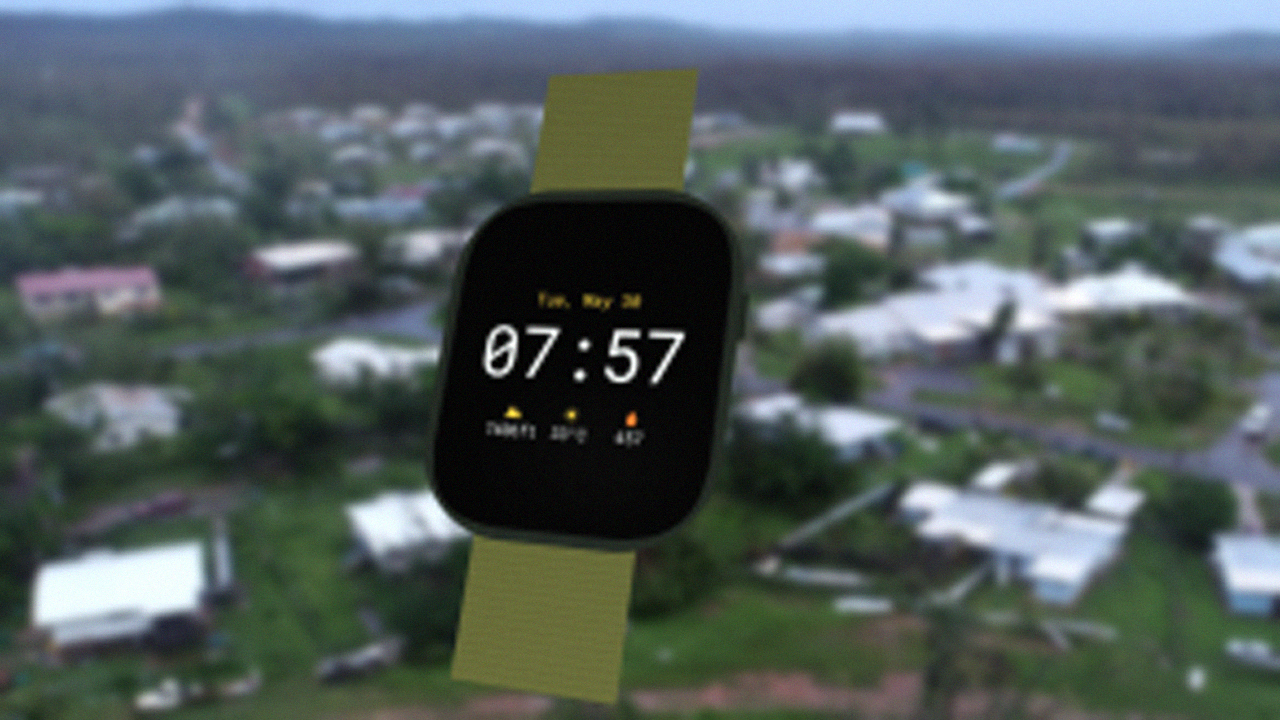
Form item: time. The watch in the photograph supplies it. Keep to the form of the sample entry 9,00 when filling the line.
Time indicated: 7,57
